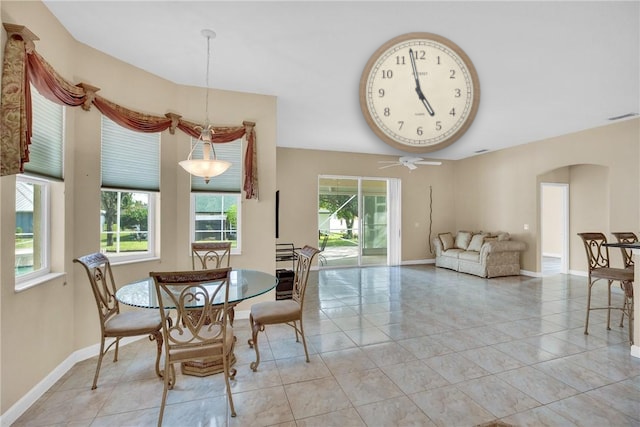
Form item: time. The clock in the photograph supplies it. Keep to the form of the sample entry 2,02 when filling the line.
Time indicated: 4,58
